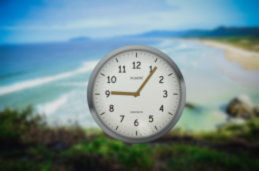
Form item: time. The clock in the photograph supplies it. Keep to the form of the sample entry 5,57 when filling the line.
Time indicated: 9,06
